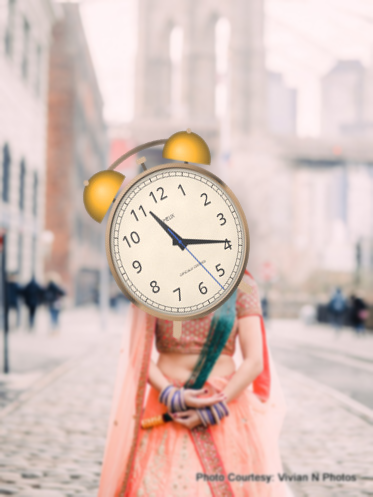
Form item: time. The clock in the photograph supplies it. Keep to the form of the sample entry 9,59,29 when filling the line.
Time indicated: 11,19,27
